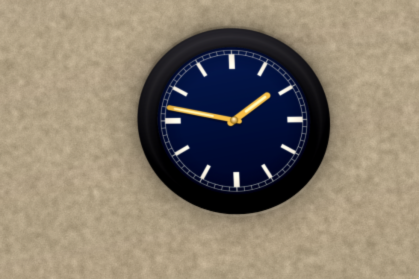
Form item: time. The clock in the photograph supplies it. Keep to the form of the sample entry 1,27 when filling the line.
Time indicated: 1,47
